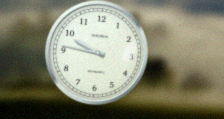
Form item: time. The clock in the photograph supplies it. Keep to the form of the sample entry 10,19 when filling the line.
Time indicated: 9,46
